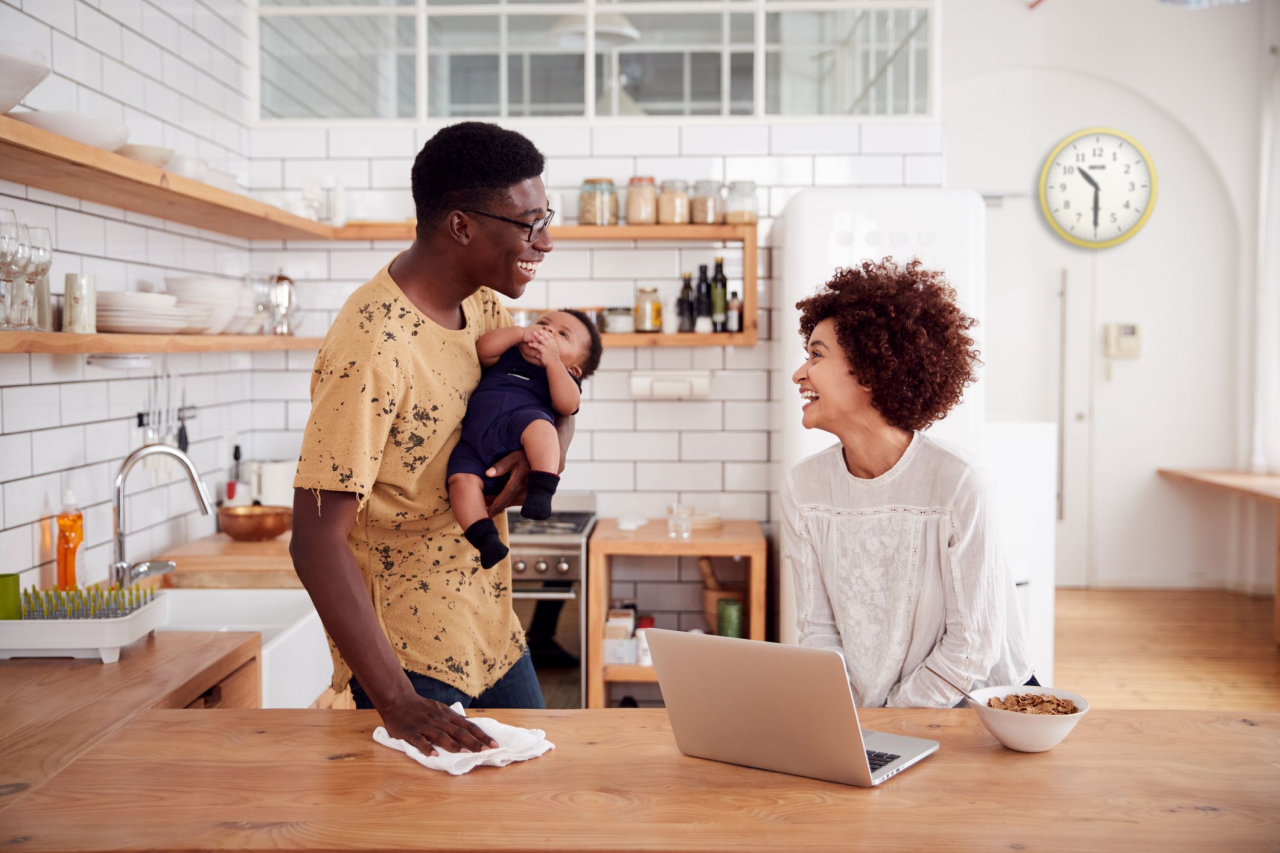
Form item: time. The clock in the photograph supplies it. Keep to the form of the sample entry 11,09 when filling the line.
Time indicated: 10,30
